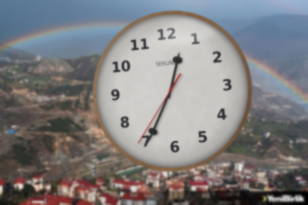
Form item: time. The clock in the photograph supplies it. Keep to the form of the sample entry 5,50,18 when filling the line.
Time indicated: 12,34,36
